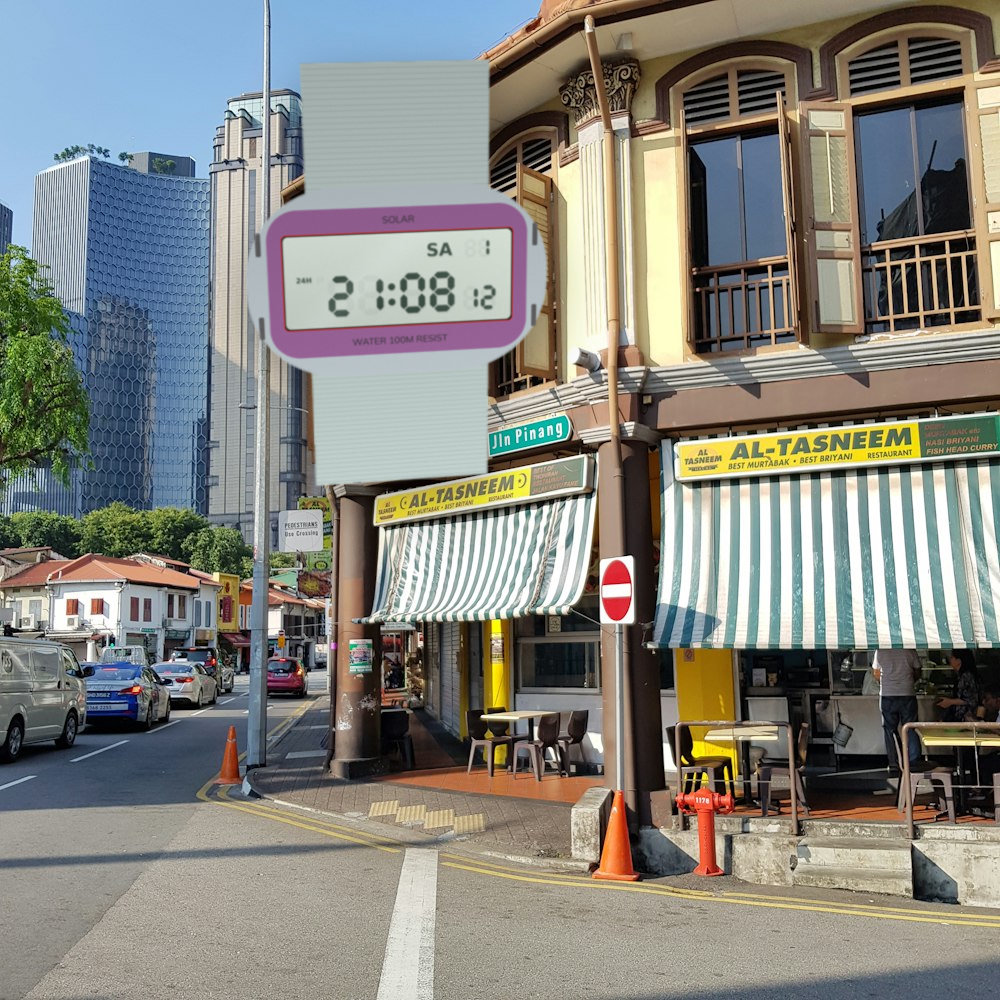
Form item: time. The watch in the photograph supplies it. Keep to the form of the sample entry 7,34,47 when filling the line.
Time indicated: 21,08,12
